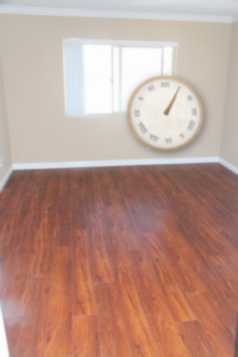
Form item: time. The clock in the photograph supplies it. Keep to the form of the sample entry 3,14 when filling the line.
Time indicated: 1,05
